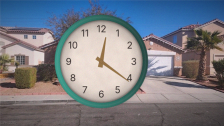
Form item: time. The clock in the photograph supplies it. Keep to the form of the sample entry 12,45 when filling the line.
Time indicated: 12,21
